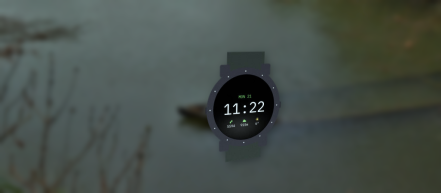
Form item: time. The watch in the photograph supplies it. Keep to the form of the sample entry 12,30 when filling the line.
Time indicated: 11,22
